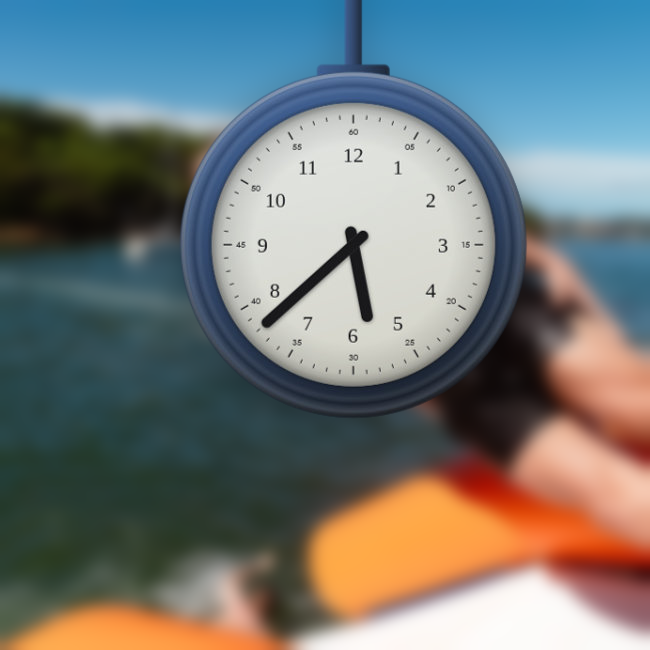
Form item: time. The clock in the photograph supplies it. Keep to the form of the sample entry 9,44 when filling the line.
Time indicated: 5,38
